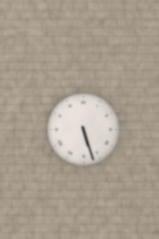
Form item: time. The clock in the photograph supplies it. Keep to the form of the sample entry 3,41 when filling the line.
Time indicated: 5,27
